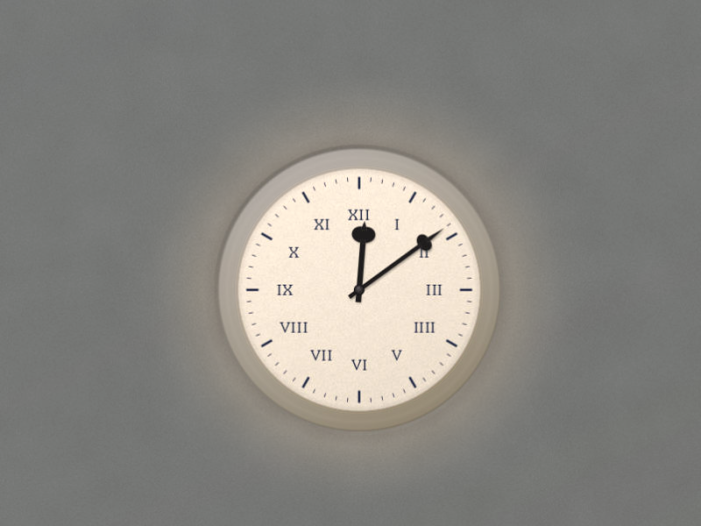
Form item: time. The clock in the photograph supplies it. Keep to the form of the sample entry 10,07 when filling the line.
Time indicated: 12,09
